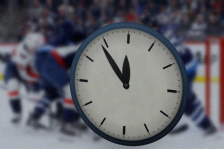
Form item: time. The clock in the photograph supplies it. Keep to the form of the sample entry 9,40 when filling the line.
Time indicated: 11,54
